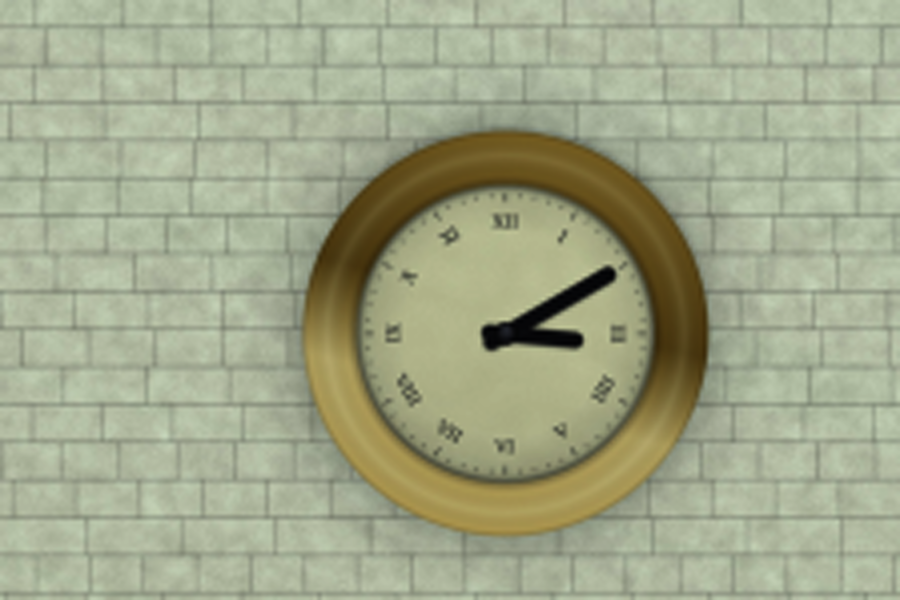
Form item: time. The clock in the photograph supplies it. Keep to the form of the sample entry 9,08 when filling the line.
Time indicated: 3,10
